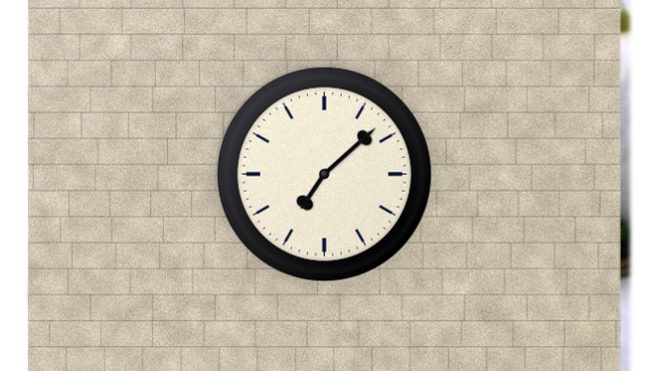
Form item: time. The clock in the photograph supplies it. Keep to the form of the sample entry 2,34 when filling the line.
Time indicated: 7,08
